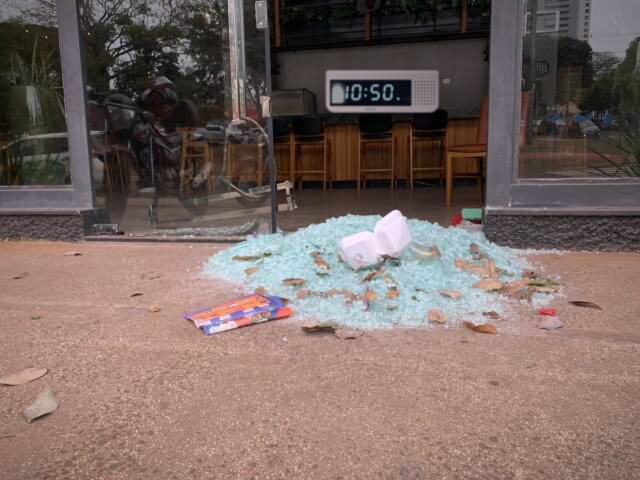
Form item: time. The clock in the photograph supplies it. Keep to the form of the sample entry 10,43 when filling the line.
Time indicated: 10,50
